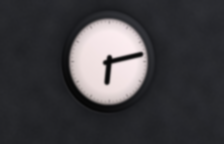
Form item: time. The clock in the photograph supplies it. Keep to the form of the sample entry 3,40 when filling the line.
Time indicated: 6,13
